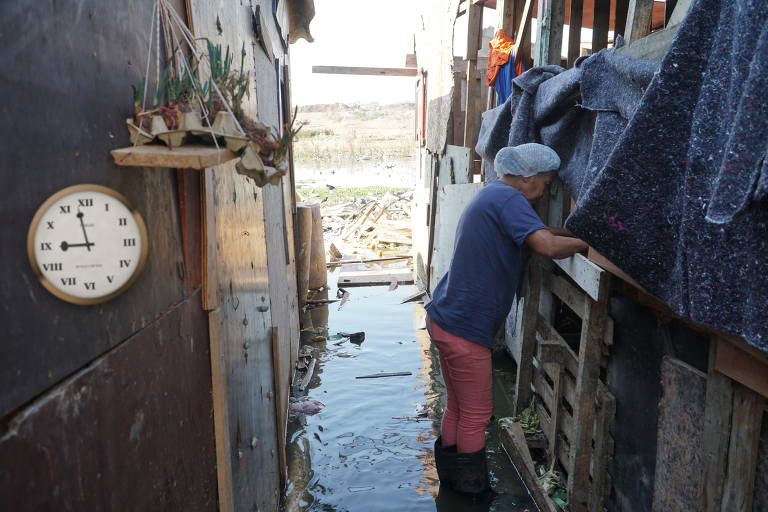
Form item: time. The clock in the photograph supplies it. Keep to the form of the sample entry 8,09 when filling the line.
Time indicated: 8,58
